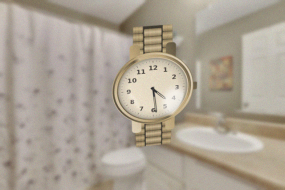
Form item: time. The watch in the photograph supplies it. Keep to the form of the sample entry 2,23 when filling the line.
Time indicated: 4,29
